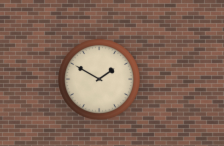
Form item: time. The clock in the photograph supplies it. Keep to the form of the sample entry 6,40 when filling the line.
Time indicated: 1,50
